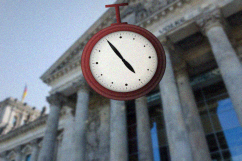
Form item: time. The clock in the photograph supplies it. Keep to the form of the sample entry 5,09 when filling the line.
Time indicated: 4,55
